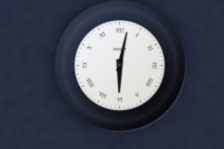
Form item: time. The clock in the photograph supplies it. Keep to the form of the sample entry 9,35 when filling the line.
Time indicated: 6,02
